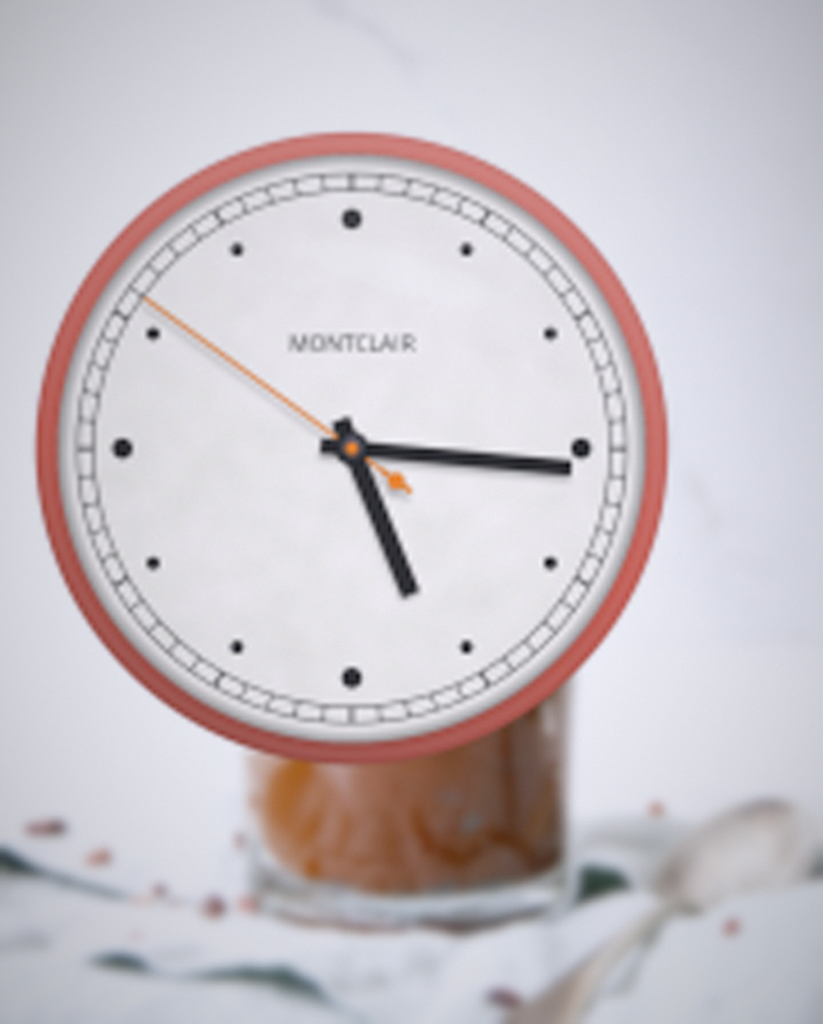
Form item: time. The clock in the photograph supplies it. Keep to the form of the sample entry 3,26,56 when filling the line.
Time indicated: 5,15,51
